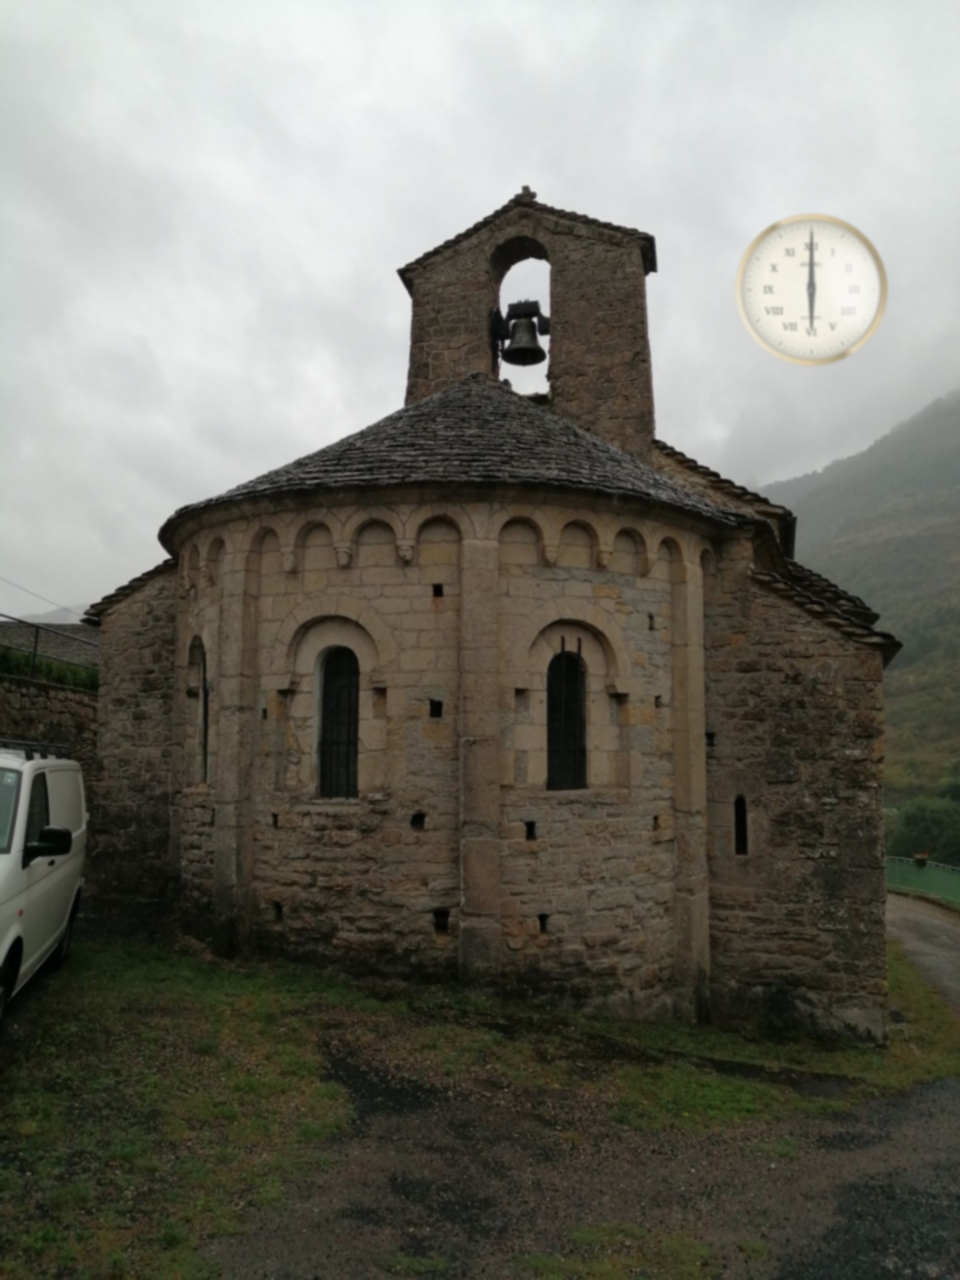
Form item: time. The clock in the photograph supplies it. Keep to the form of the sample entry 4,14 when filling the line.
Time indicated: 6,00
